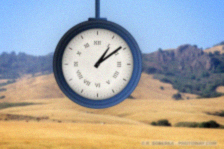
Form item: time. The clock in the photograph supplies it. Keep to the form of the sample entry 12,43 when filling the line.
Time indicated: 1,09
